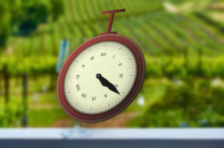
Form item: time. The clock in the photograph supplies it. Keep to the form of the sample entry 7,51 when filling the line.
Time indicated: 4,21
